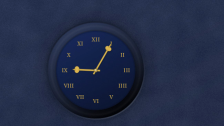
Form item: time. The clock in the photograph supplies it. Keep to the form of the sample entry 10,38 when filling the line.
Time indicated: 9,05
